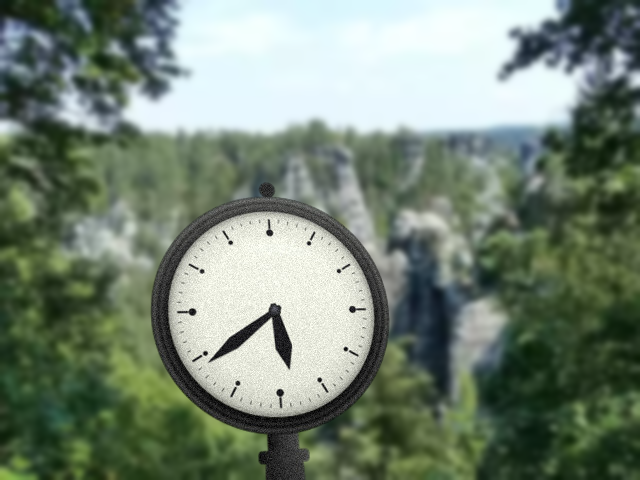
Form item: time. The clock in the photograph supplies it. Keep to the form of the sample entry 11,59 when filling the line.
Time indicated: 5,39
